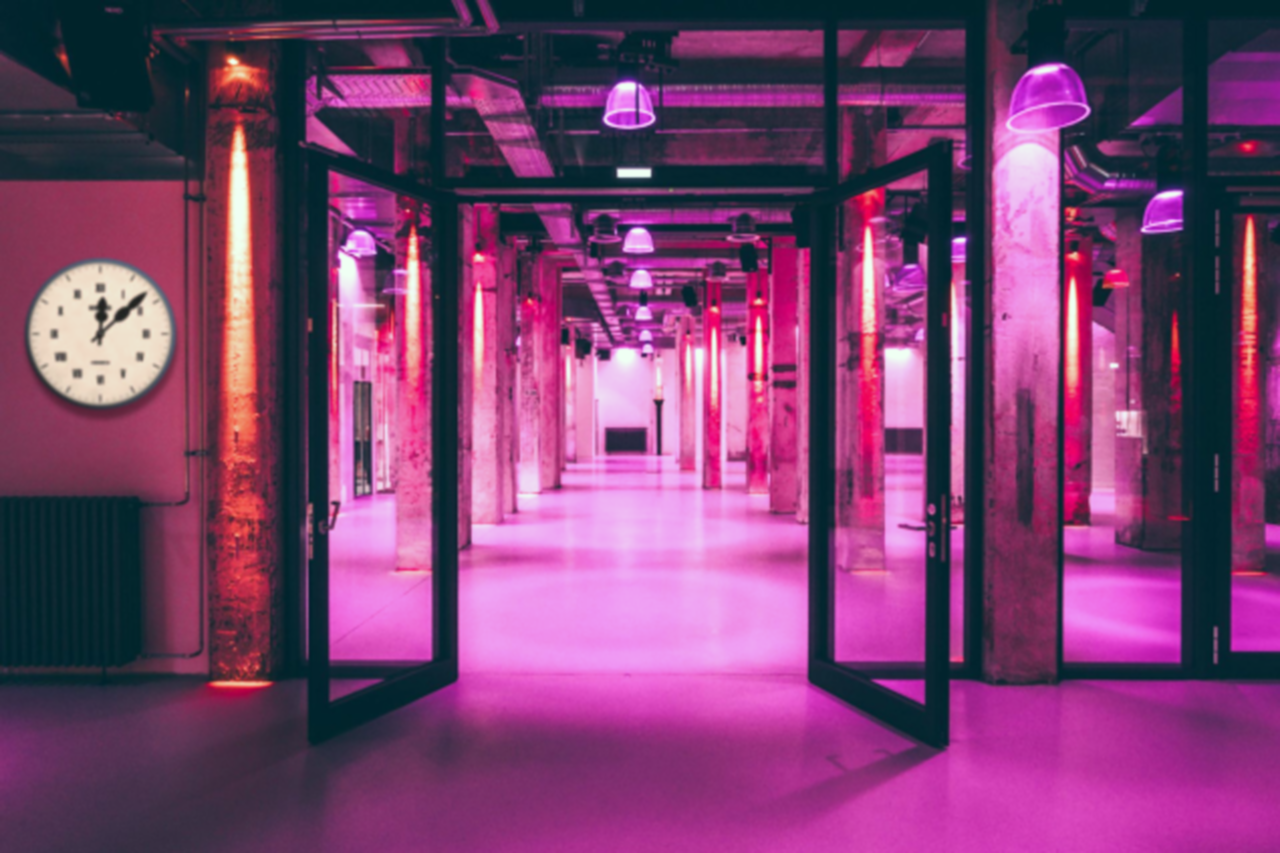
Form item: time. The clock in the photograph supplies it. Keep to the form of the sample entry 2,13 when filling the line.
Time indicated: 12,08
